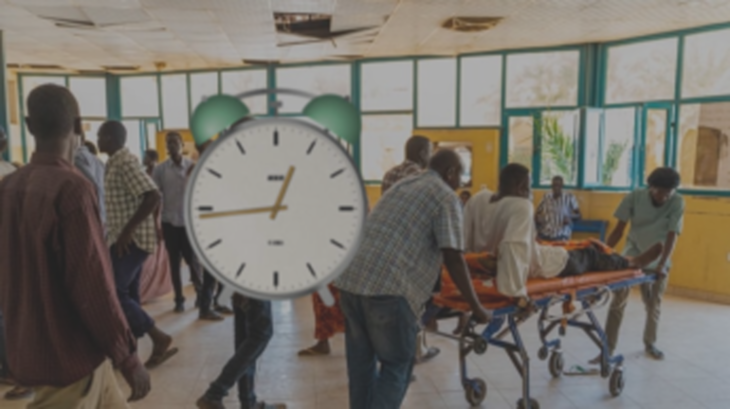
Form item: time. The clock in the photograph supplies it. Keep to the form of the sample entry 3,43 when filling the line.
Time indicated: 12,44
